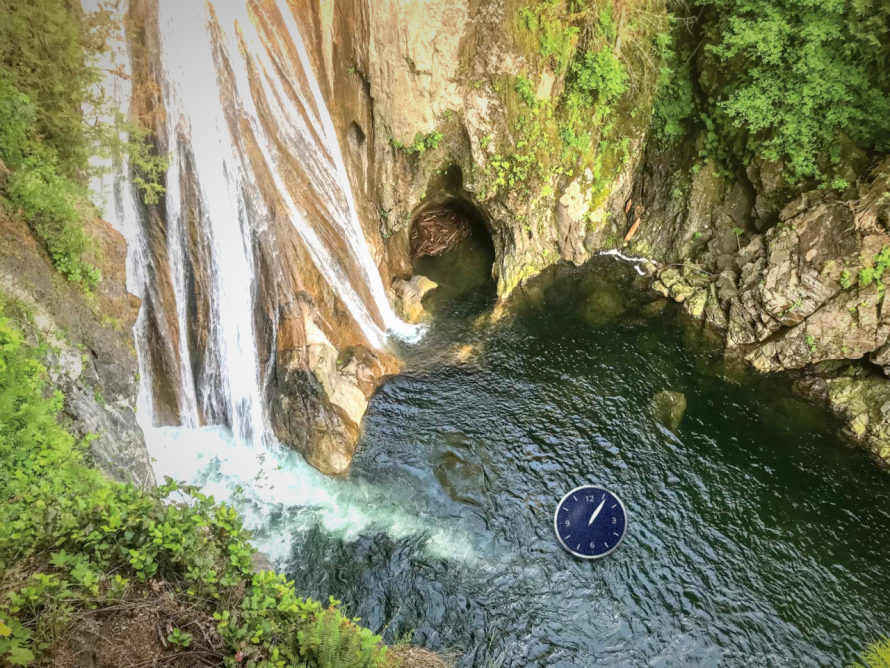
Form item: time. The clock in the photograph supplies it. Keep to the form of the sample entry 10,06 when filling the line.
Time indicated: 1,06
